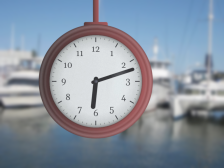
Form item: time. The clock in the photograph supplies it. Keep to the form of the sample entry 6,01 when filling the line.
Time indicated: 6,12
